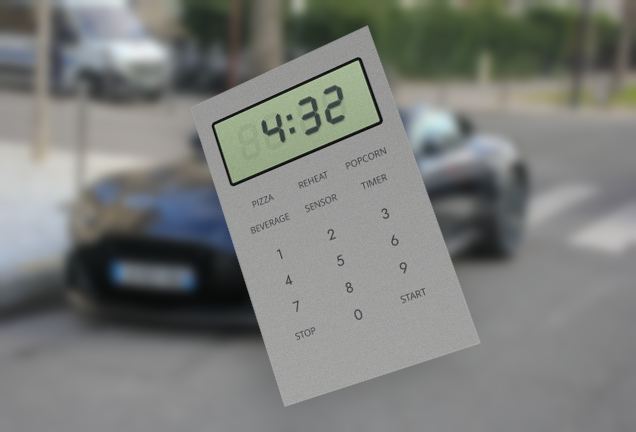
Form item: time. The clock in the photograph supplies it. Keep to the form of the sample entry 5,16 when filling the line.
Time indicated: 4,32
